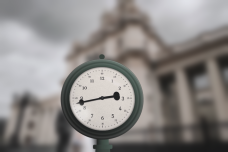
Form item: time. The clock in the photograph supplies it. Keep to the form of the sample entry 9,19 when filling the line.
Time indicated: 2,43
